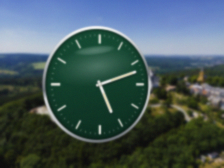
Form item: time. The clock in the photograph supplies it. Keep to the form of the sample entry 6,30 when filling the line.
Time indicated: 5,12
